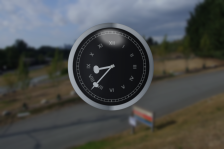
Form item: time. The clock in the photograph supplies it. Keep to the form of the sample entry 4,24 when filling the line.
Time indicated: 8,37
